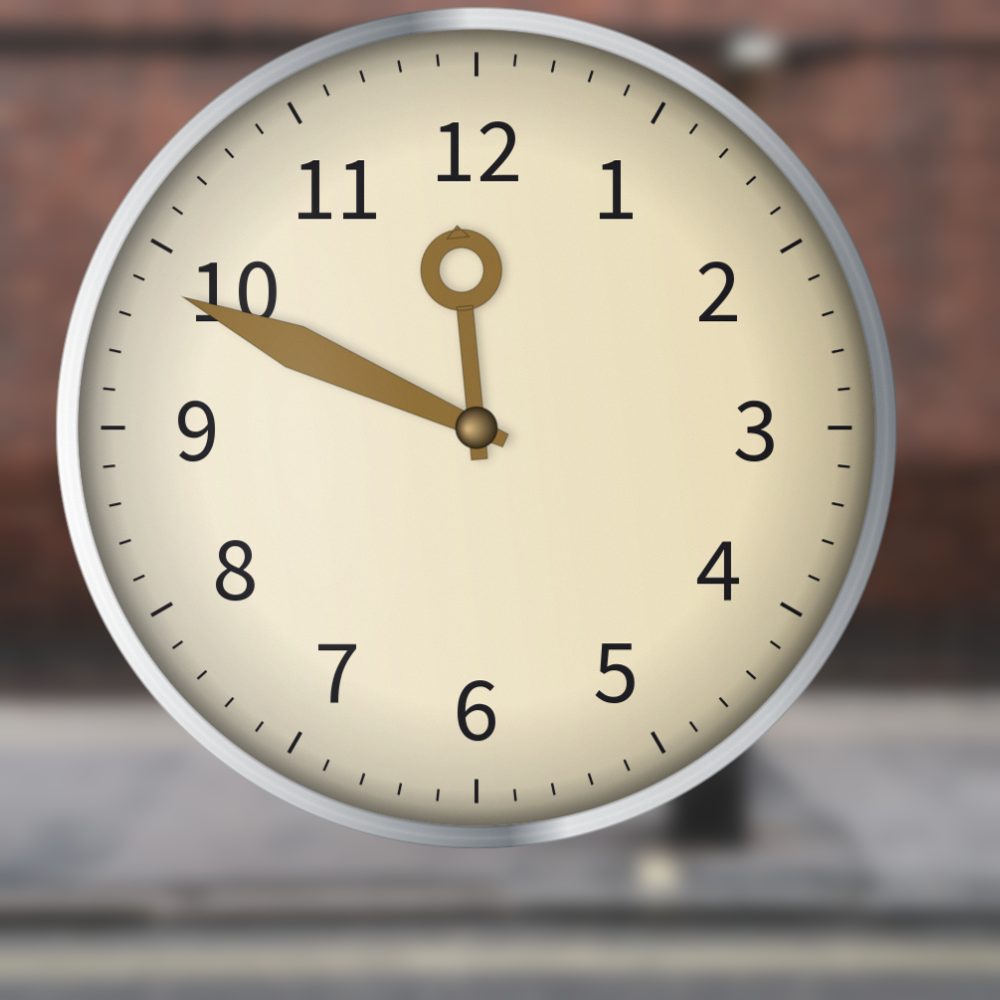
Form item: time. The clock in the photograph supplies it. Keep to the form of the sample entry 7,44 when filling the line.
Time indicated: 11,49
